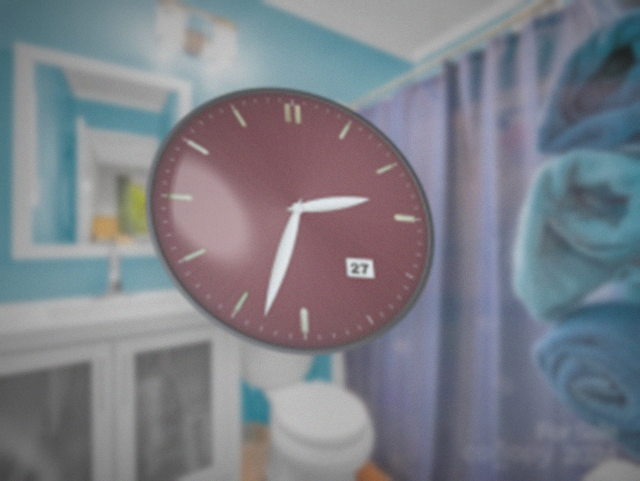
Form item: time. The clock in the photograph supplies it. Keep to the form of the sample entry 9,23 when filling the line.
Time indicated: 2,33
